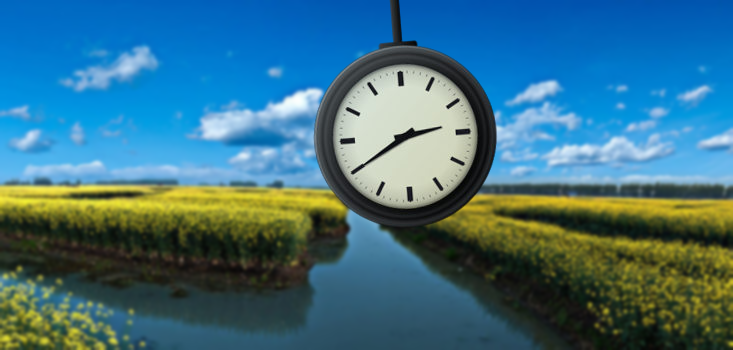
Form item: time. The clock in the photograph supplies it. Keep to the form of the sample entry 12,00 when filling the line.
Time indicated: 2,40
